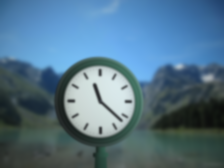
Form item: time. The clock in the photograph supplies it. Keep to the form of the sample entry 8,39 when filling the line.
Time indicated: 11,22
